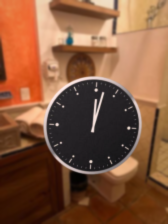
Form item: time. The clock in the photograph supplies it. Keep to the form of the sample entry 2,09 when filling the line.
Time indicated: 12,02
